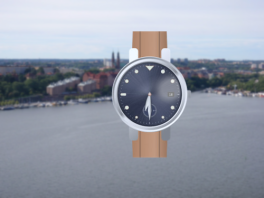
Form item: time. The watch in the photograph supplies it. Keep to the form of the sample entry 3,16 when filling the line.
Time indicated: 6,30
